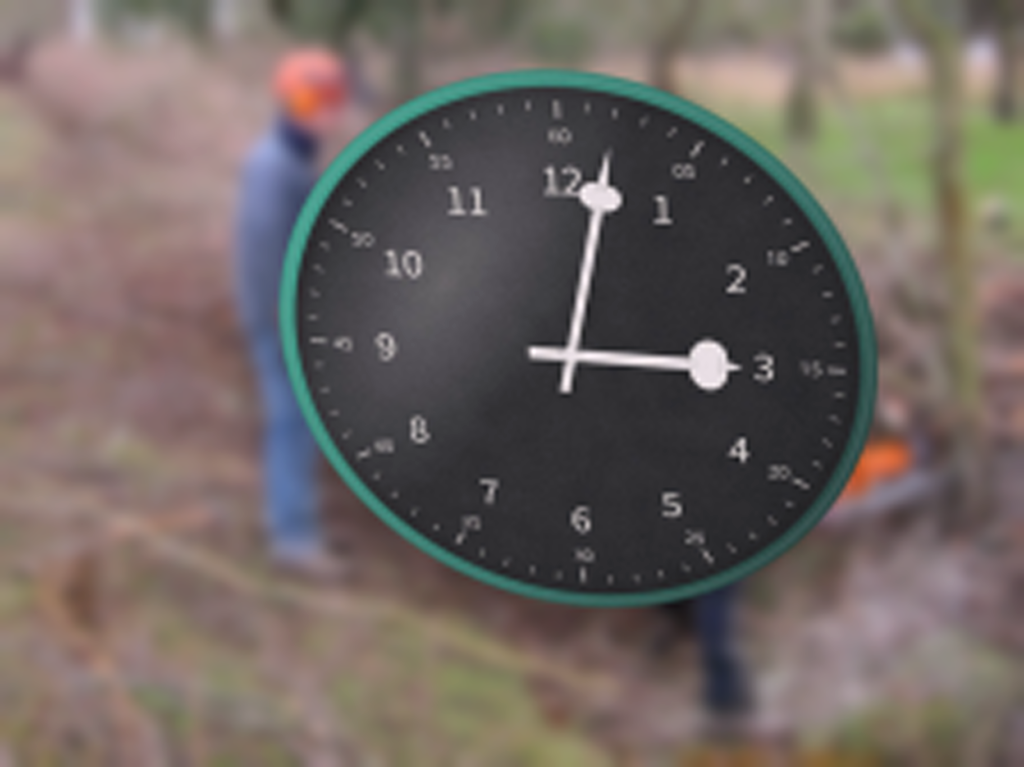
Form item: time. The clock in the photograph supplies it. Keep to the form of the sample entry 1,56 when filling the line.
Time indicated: 3,02
